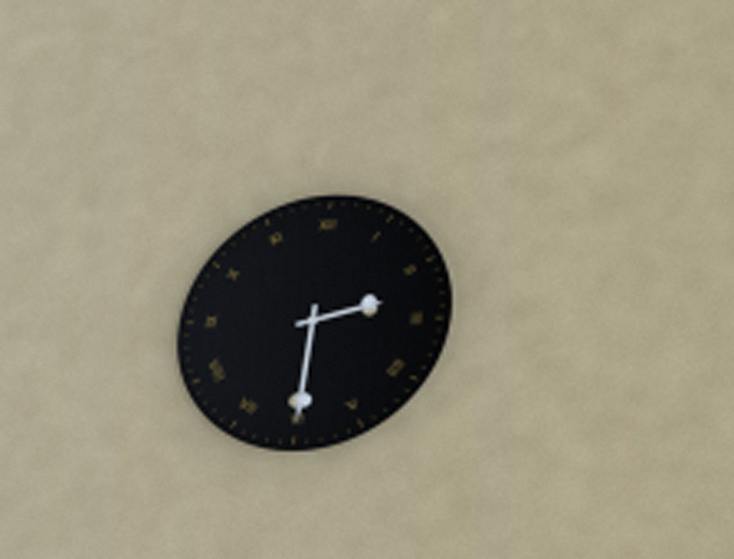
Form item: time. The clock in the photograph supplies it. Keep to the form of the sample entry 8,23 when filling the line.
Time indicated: 2,30
